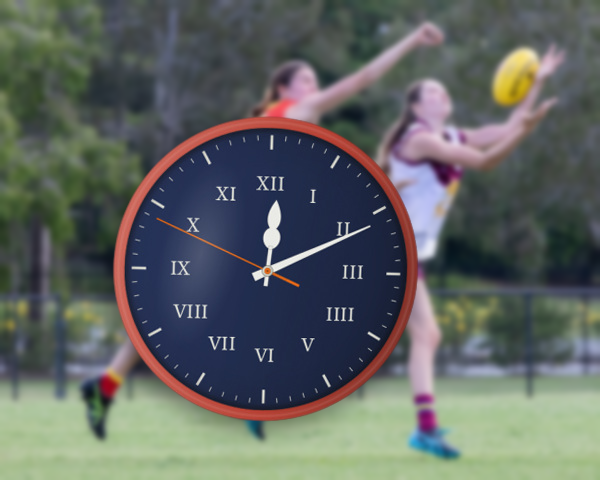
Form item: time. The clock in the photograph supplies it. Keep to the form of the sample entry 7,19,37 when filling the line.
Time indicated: 12,10,49
